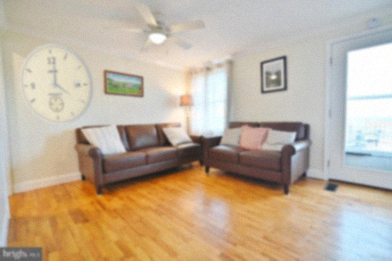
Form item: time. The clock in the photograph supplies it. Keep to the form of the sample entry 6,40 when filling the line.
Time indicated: 4,01
